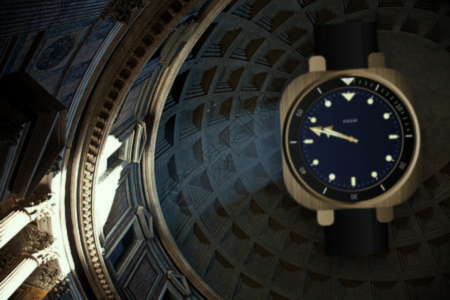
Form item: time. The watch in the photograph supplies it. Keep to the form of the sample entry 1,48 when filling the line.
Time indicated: 9,48
